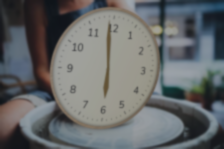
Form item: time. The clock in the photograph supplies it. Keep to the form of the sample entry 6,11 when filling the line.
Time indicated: 5,59
